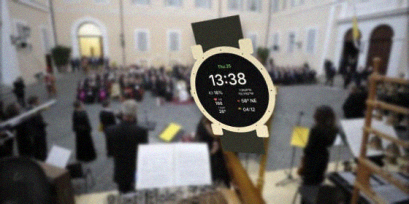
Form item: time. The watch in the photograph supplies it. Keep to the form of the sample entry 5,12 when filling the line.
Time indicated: 13,38
